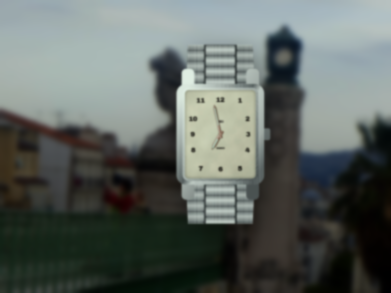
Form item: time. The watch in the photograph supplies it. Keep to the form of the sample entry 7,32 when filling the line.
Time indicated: 6,58
